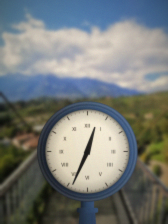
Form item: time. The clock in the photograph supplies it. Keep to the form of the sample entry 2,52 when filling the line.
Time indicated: 12,34
